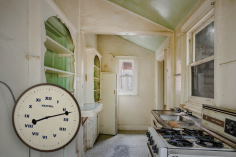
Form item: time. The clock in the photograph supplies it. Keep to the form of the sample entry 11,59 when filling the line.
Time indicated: 8,12
